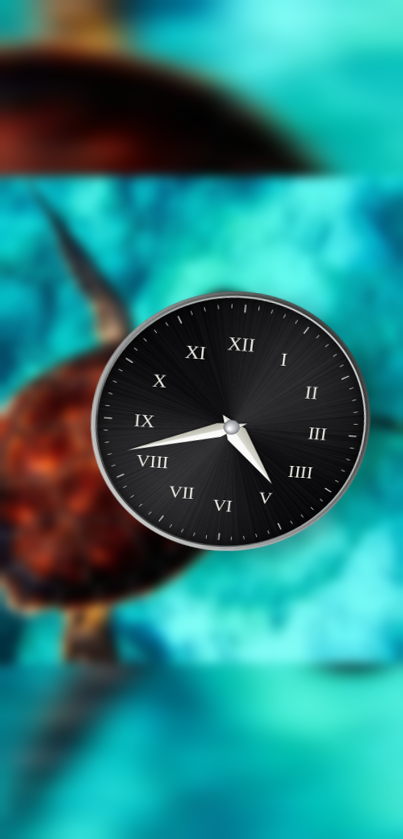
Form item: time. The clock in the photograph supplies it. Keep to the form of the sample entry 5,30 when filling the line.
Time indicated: 4,42
